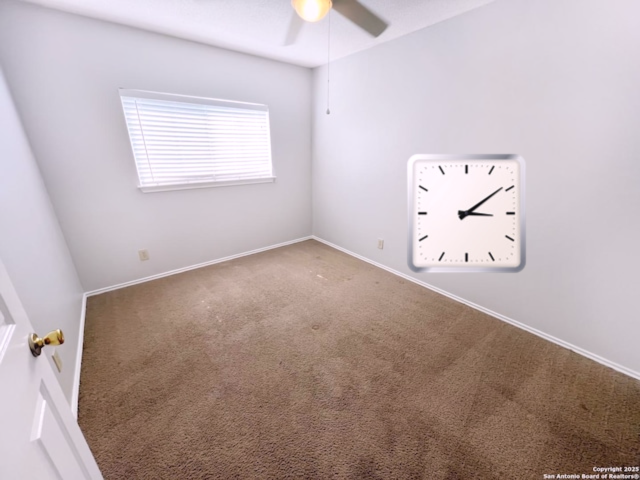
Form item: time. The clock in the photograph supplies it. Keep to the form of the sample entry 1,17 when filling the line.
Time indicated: 3,09
